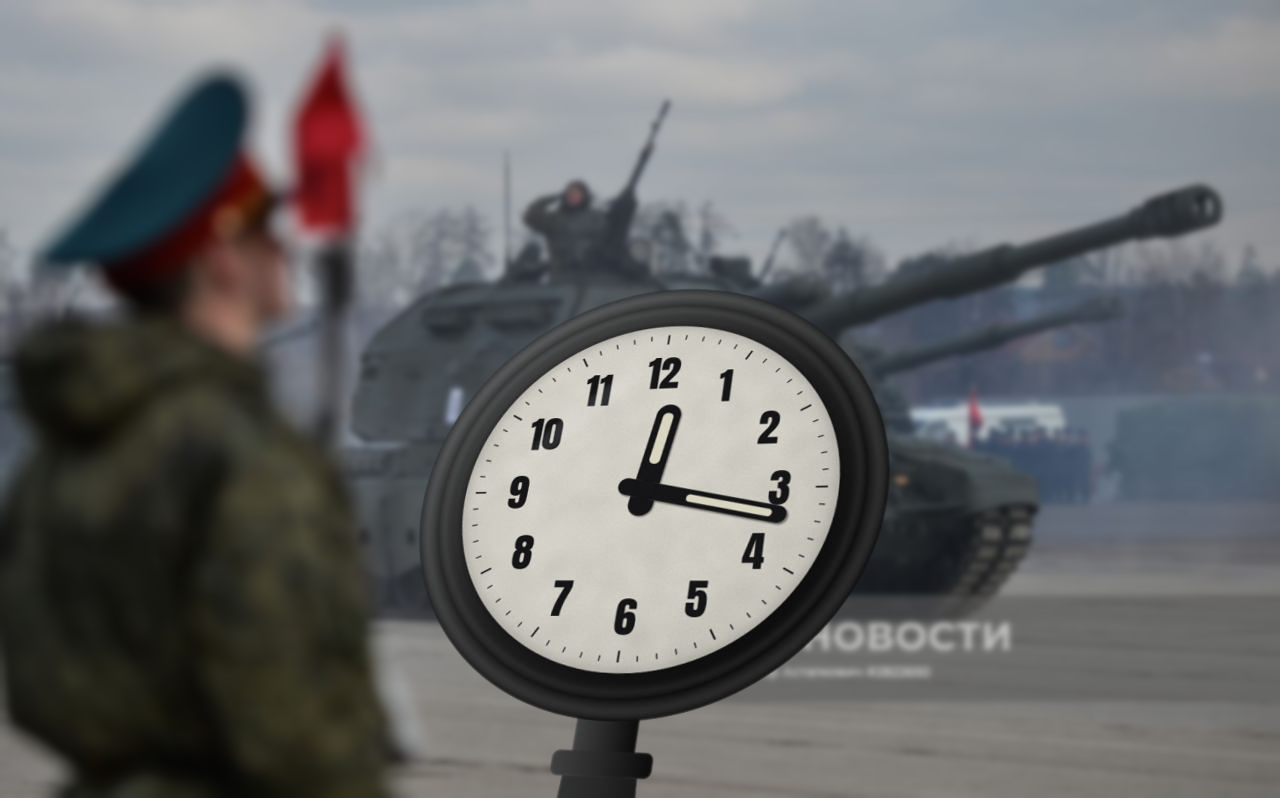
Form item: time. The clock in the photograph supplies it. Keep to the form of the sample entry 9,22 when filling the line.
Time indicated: 12,17
